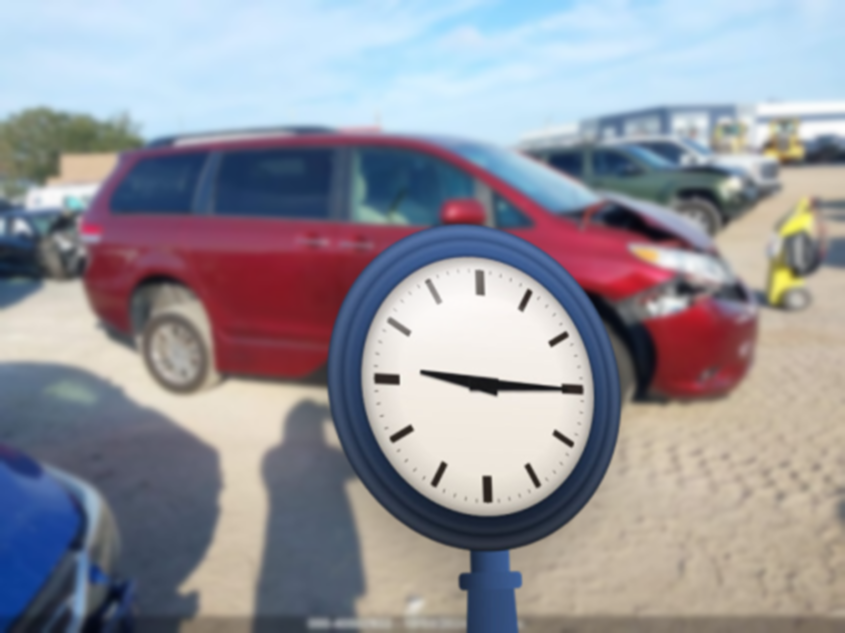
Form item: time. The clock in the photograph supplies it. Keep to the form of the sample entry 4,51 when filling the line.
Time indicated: 9,15
